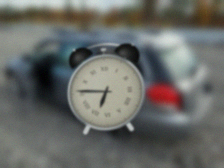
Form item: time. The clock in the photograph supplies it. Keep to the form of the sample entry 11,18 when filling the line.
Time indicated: 6,46
